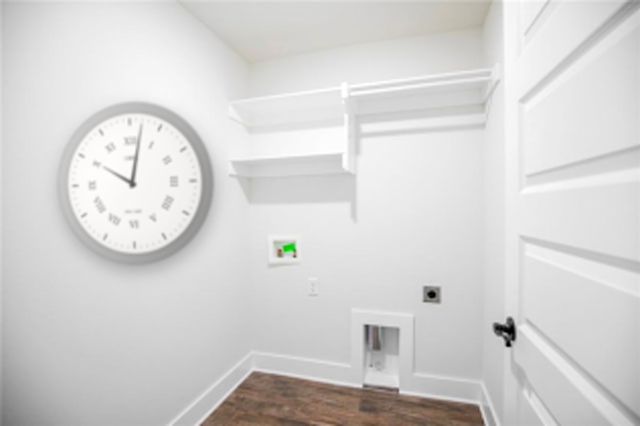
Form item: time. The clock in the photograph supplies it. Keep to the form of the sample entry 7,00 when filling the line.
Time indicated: 10,02
